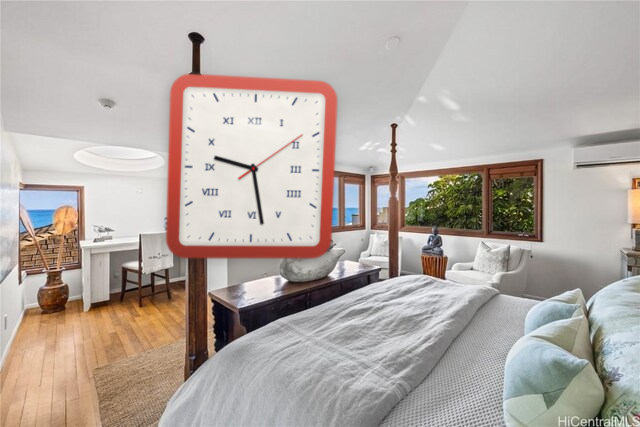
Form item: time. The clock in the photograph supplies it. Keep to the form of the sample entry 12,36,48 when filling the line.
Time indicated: 9,28,09
